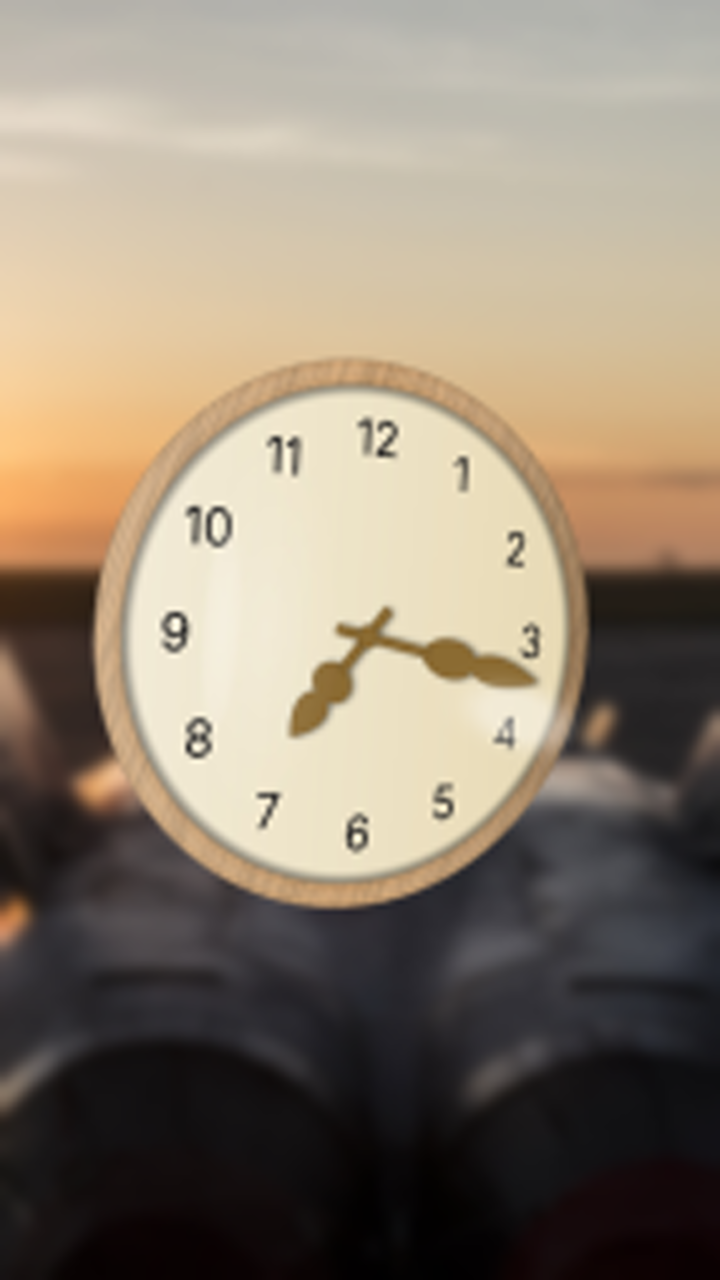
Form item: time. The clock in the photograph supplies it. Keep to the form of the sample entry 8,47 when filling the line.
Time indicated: 7,17
